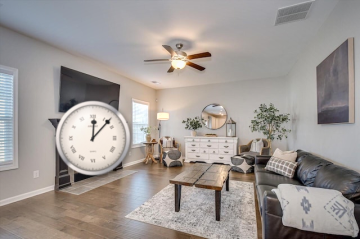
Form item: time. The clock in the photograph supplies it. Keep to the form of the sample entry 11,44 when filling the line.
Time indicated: 12,07
